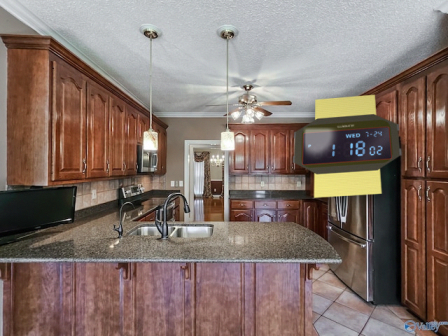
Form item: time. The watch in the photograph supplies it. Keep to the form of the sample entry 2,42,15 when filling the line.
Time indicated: 1,18,02
